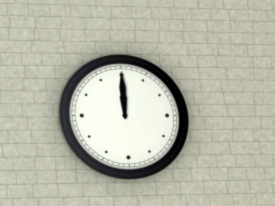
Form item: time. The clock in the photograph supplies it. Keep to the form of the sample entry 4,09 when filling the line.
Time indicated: 12,00
